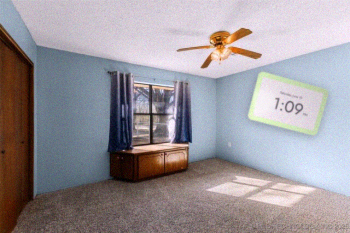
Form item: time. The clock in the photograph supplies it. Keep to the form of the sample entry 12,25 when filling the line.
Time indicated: 1,09
